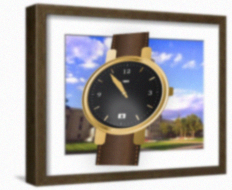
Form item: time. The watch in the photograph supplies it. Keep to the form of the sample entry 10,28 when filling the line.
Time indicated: 10,54
